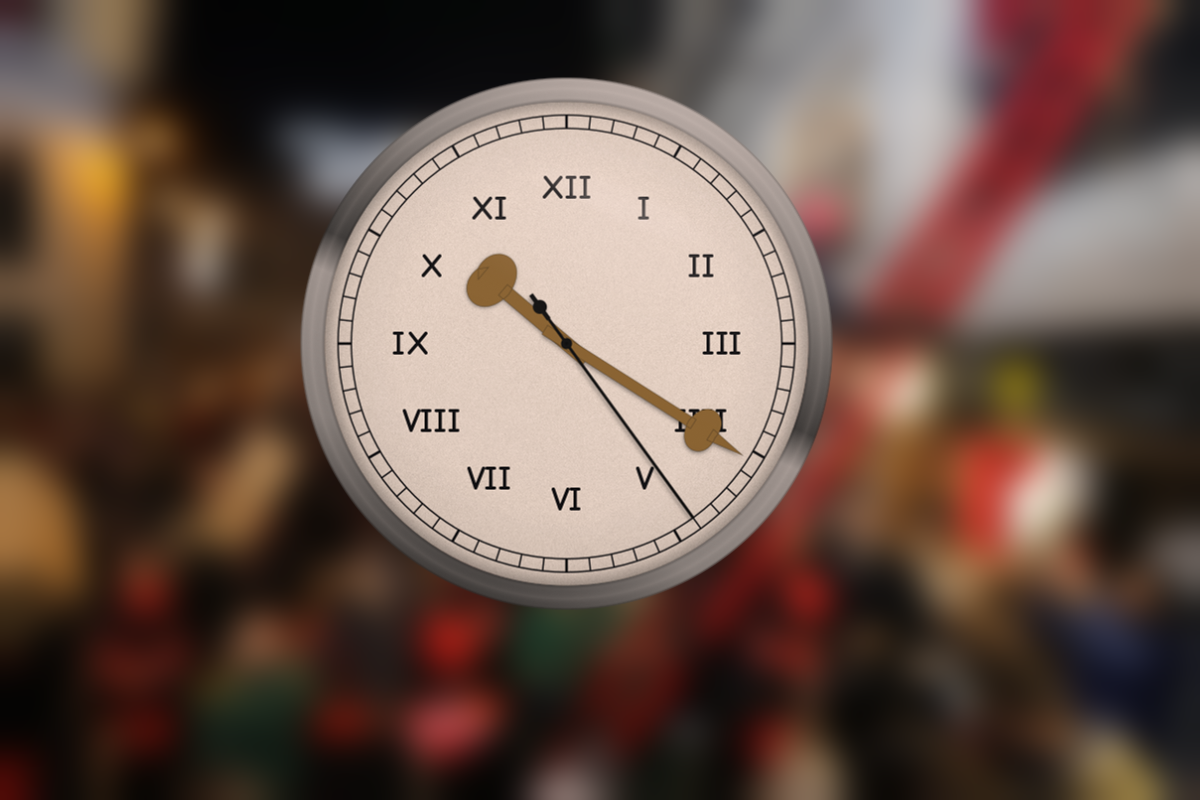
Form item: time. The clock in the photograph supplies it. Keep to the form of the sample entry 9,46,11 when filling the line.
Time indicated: 10,20,24
